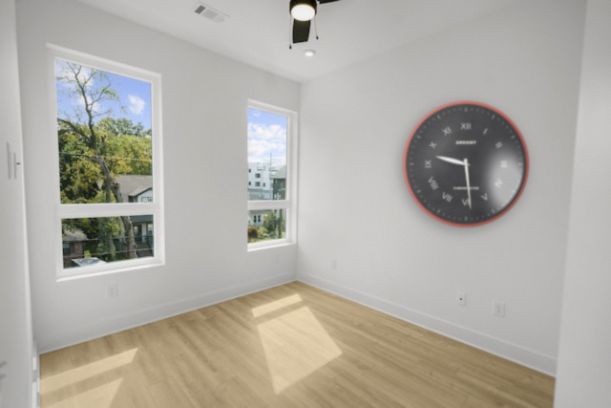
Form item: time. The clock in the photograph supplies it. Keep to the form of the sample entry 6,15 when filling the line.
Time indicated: 9,29
